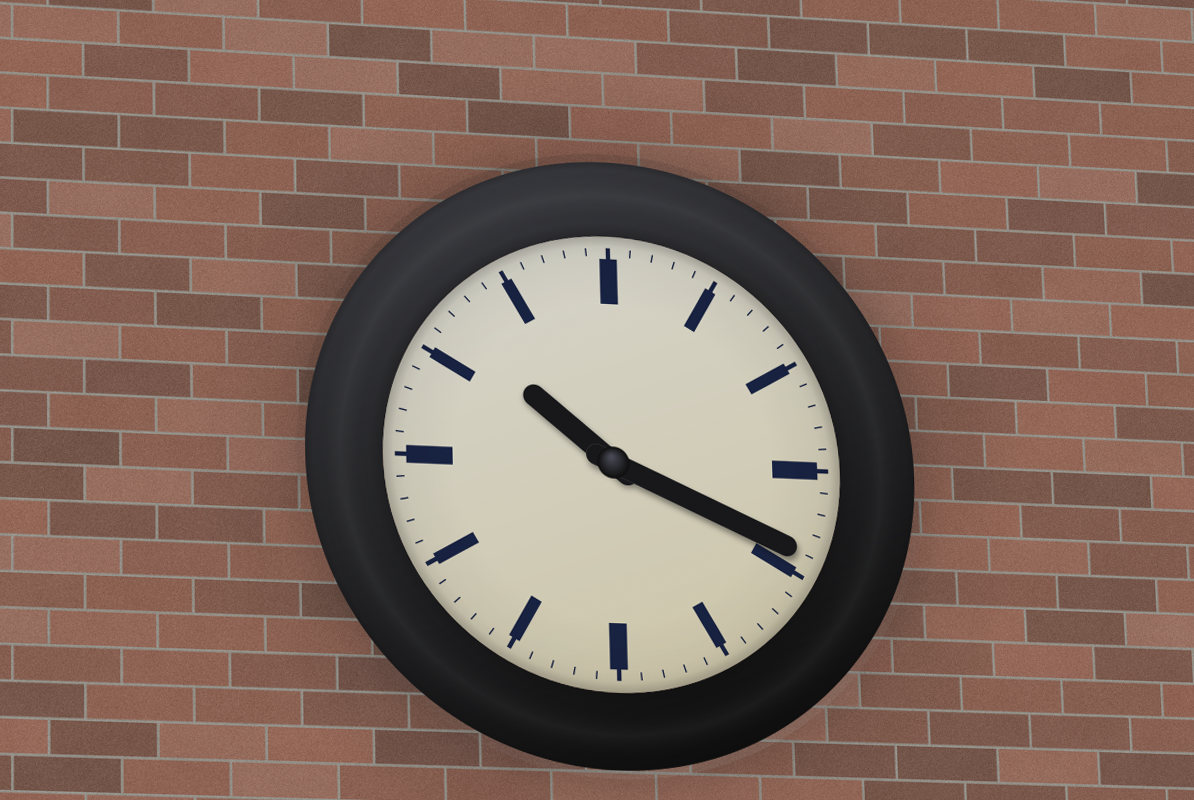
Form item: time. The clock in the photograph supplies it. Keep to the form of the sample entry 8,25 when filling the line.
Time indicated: 10,19
